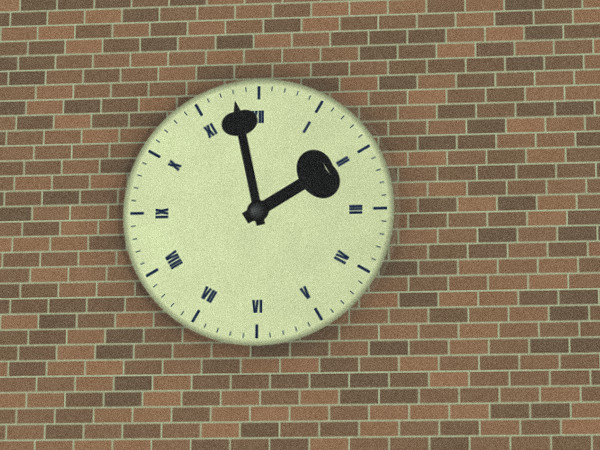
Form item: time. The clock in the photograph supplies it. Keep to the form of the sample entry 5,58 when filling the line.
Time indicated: 1,58
